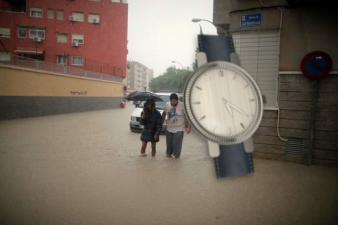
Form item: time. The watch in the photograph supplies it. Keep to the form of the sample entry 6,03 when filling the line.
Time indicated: 5,21
